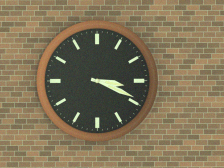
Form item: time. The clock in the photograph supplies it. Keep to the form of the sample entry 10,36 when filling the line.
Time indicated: 3,19
